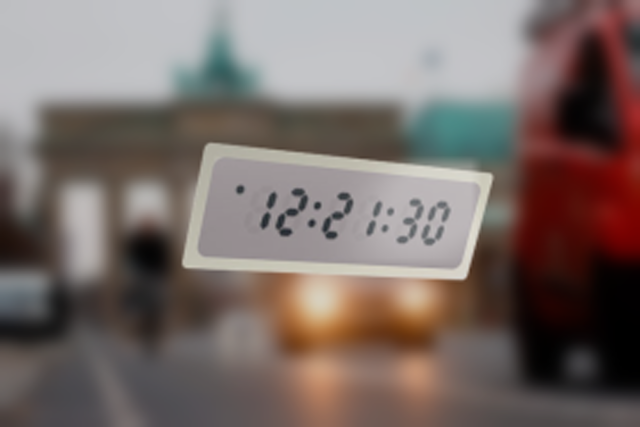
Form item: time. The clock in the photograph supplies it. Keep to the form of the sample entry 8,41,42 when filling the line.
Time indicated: 12,21,30
